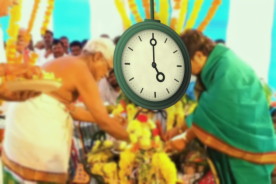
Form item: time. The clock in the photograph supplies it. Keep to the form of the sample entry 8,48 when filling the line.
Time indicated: 5,00
